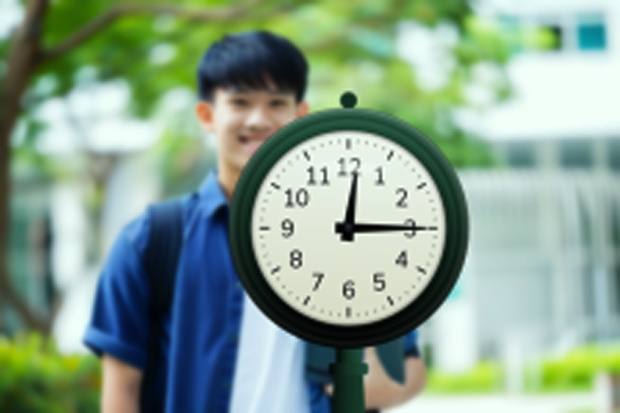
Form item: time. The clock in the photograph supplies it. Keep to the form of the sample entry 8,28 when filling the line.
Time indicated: 12,15
